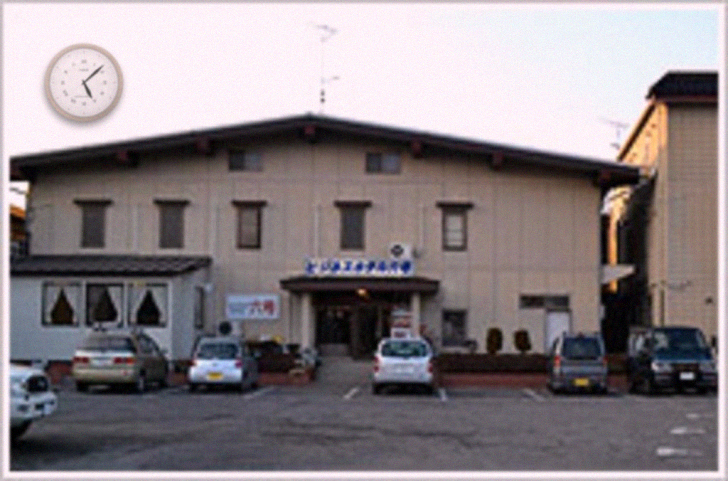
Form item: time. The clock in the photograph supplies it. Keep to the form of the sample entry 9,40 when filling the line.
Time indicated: 5,08
